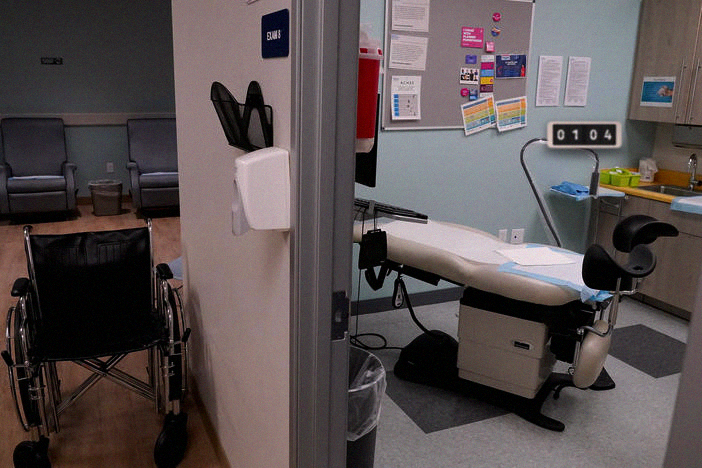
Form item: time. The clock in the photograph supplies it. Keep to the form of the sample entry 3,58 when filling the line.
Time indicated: 1,04
